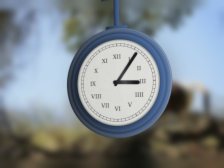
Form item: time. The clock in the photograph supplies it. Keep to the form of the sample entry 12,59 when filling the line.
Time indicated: 3,06
